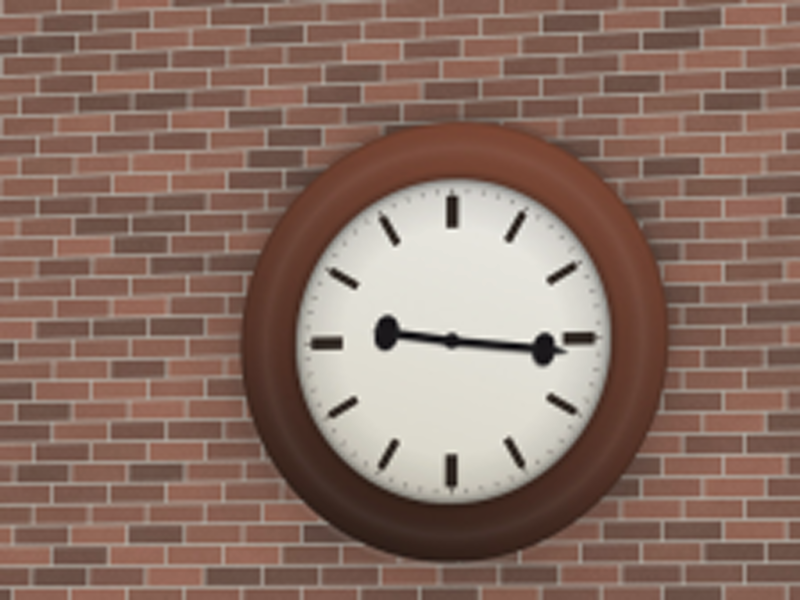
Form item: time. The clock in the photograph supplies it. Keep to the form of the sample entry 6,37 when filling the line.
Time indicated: 9,16
